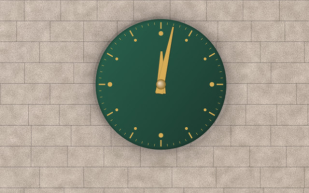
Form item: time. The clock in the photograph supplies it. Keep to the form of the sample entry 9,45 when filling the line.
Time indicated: 12,02
